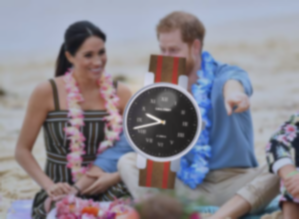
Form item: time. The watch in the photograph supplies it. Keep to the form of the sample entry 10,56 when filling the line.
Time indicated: 9,42
